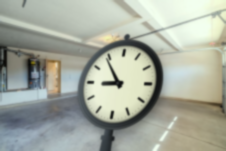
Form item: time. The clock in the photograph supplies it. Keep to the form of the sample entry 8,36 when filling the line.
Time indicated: 8,54
